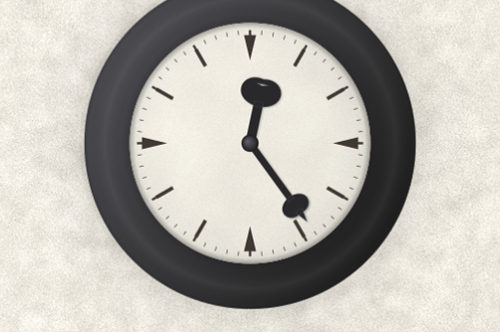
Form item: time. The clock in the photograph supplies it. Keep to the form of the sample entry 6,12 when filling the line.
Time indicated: 12,24
